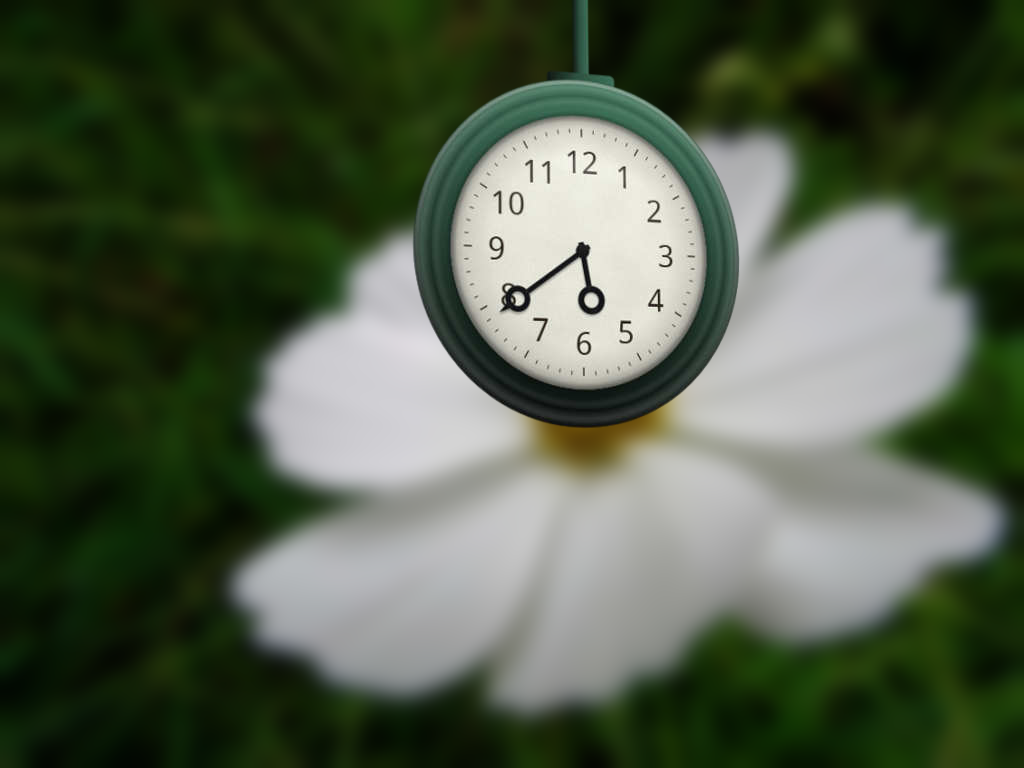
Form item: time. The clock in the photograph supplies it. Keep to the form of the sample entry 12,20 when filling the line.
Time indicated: 5,39
